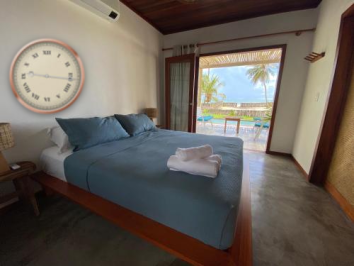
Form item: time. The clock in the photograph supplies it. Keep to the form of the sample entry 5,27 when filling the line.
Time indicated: 9,16
